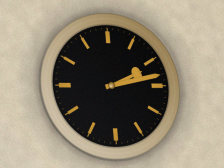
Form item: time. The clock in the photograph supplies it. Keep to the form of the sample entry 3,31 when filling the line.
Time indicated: 2,13
